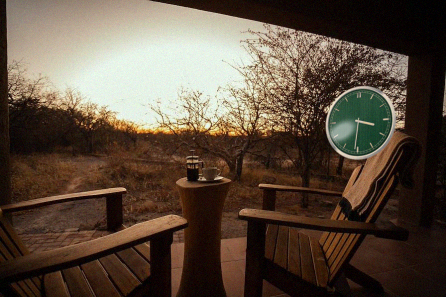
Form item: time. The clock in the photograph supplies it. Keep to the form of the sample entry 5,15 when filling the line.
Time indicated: 3,31
